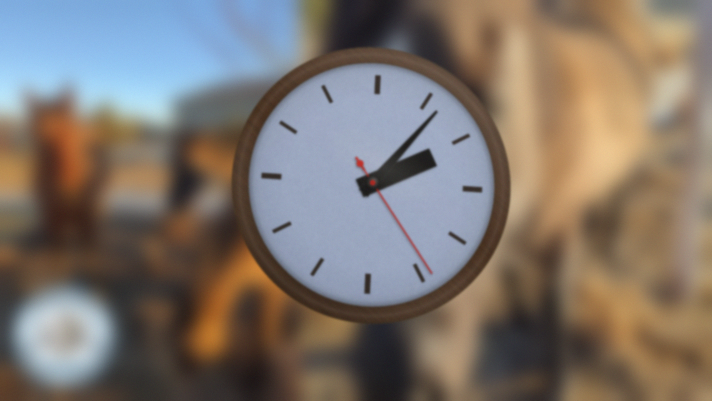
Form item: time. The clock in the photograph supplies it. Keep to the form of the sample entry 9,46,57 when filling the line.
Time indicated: 2,06,24
